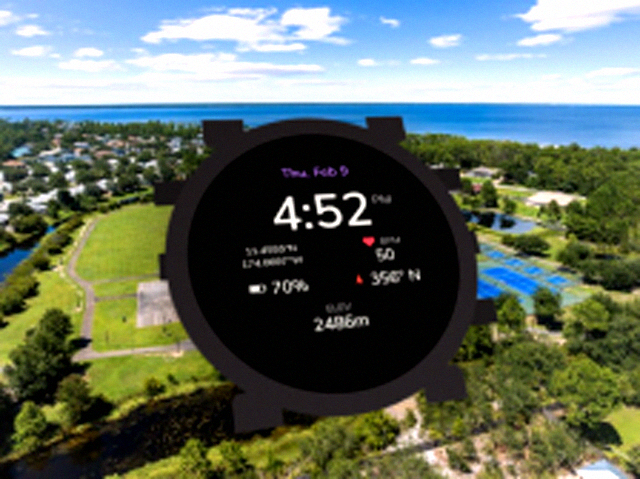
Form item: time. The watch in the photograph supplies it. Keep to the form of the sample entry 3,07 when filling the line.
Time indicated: 4,52
